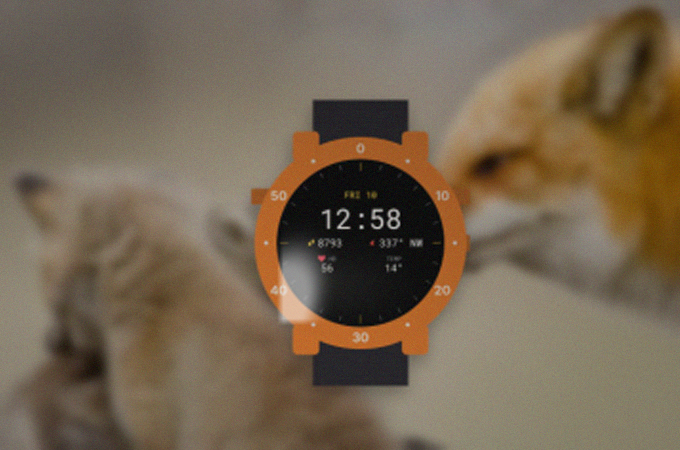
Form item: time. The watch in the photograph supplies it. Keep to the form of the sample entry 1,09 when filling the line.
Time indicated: 12,58
